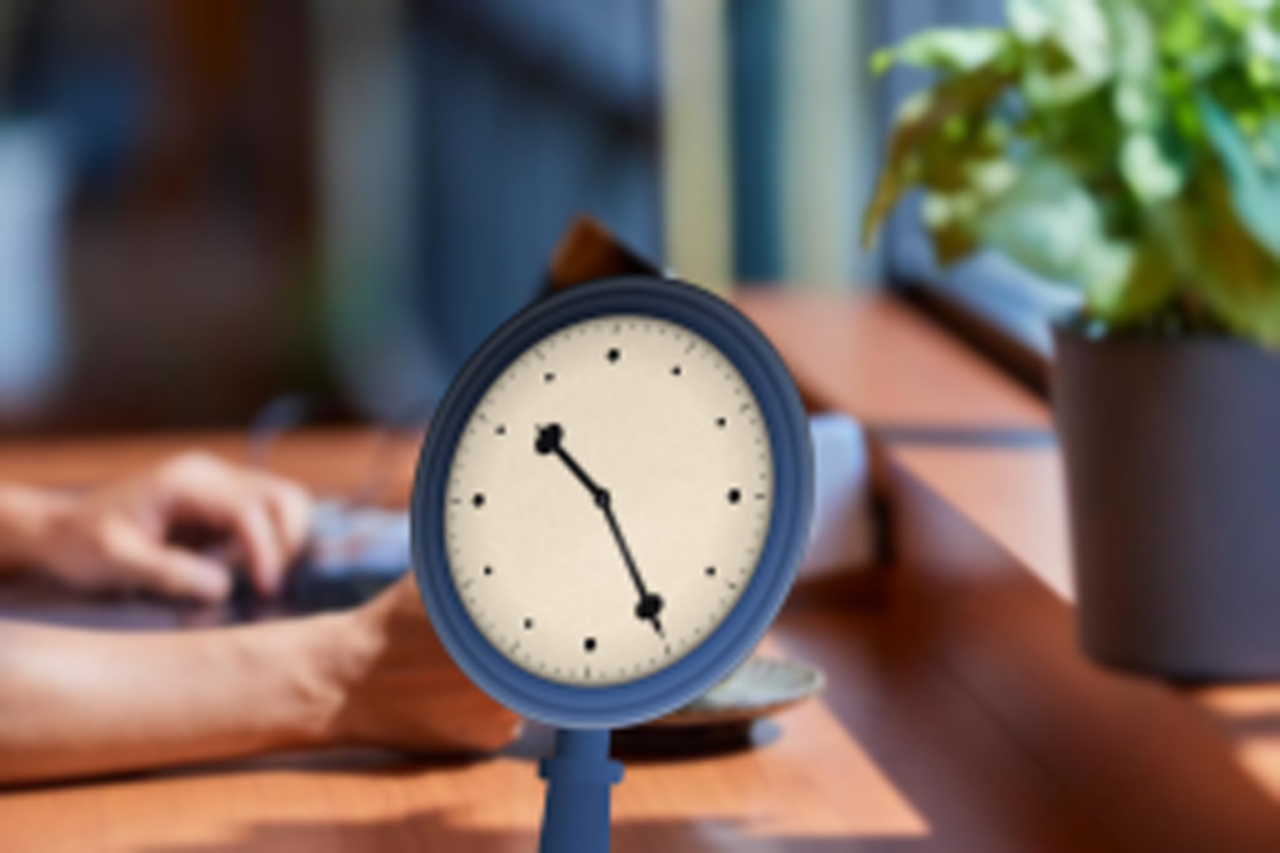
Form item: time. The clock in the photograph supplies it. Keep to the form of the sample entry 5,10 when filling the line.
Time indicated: 10,25
